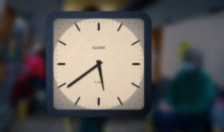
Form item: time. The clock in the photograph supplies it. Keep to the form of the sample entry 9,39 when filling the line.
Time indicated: 5,39
